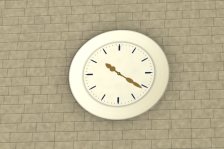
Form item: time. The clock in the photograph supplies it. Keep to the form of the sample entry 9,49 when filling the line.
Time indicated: 10,21
